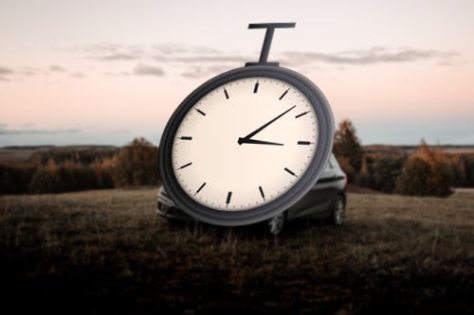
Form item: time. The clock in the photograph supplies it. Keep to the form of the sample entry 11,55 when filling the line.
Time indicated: 3,08
